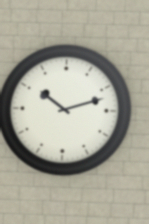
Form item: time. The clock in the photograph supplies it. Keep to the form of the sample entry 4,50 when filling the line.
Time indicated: 10,12
